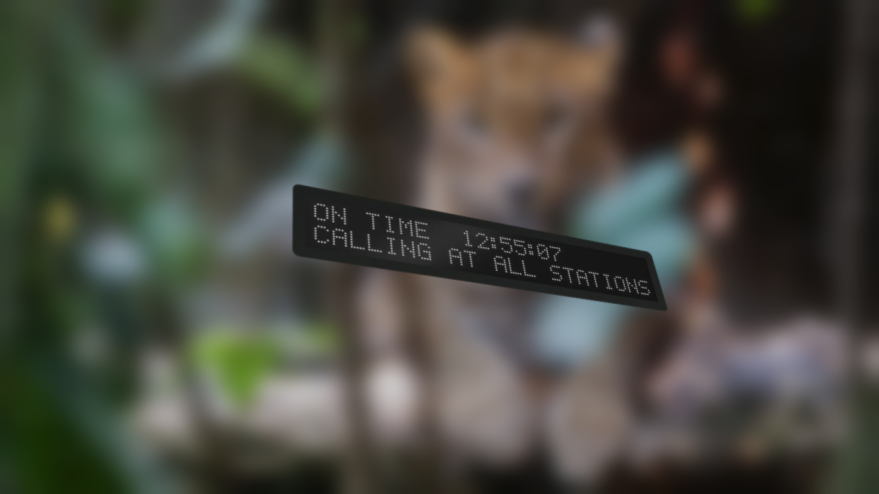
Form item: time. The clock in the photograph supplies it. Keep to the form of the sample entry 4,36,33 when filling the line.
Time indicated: 12,55,07
